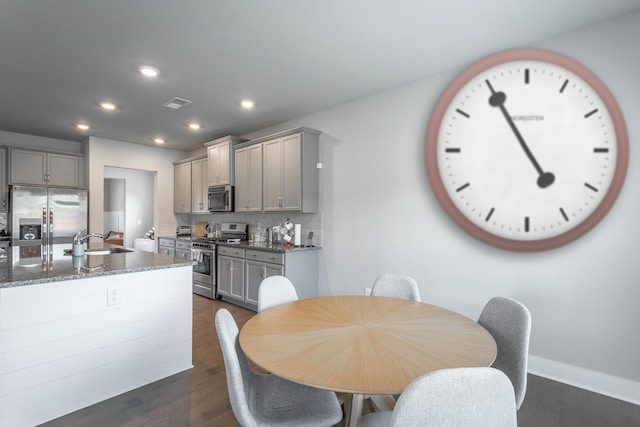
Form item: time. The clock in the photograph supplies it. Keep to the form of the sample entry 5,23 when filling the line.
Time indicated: 4,55
